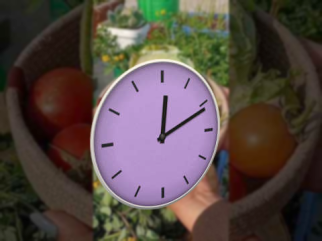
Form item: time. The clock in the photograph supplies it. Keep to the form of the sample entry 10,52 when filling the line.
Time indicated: 12,11
